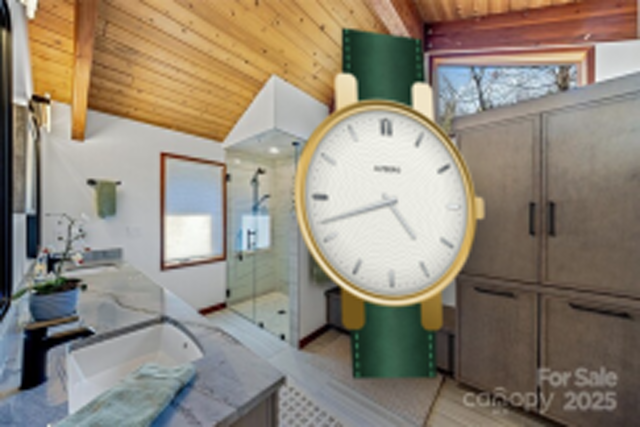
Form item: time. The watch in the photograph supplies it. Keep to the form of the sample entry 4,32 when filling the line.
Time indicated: 4,42
